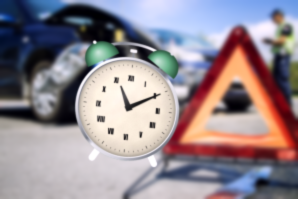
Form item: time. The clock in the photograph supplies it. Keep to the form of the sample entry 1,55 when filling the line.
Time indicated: 11,10
